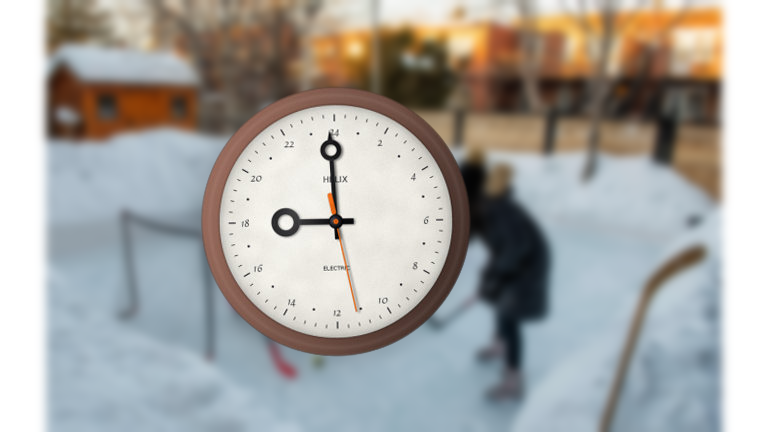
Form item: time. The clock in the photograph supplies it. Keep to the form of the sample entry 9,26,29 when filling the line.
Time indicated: 17,59,28
